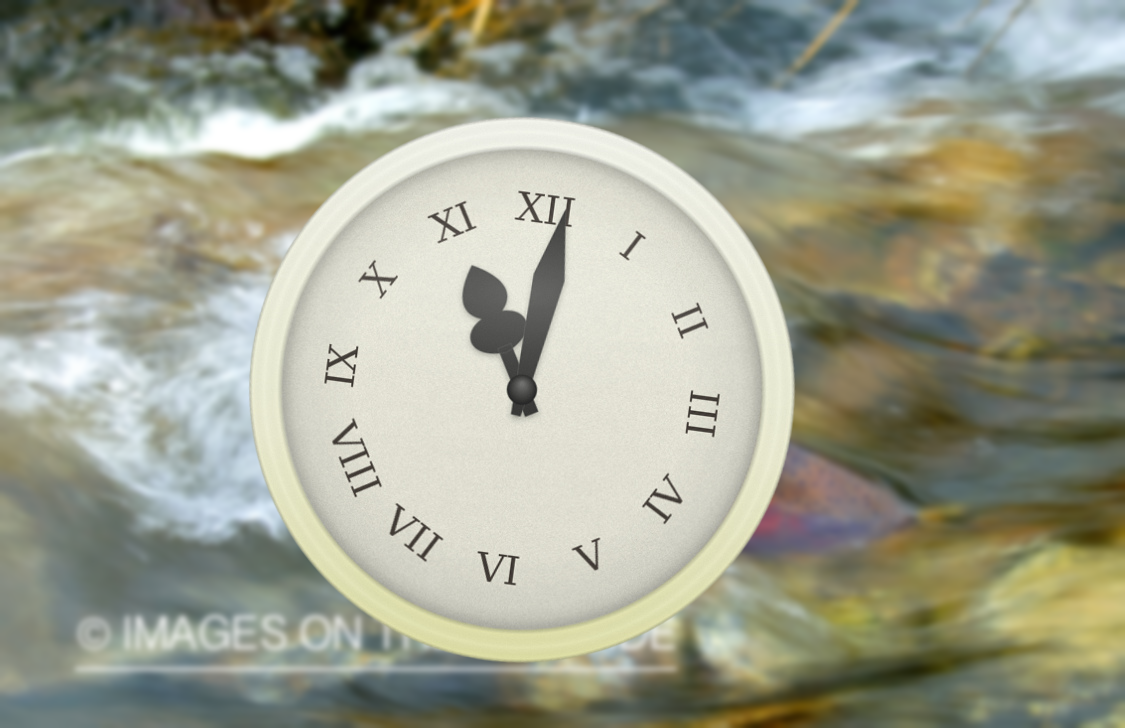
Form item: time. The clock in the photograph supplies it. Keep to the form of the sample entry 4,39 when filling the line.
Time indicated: 11,01
